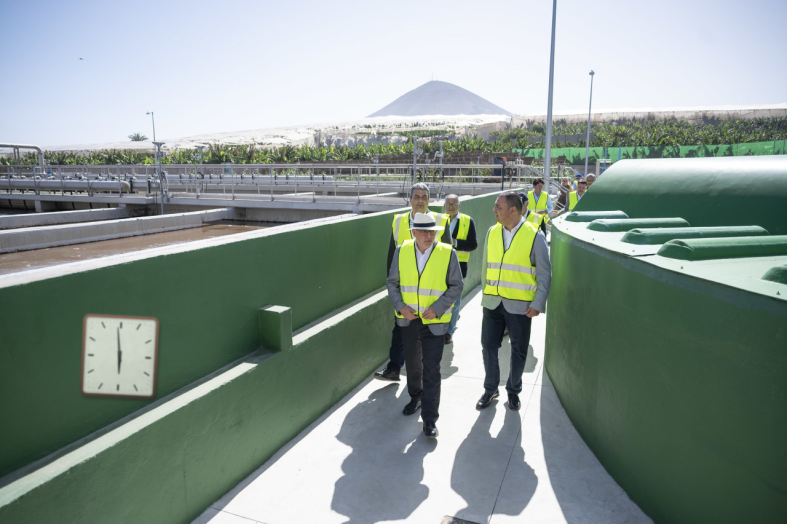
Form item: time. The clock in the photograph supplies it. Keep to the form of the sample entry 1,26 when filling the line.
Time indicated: 5,59
